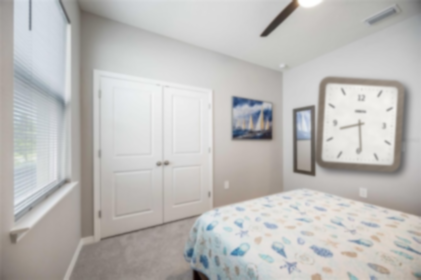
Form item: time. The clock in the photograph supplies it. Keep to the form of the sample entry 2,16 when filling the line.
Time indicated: 8,29
